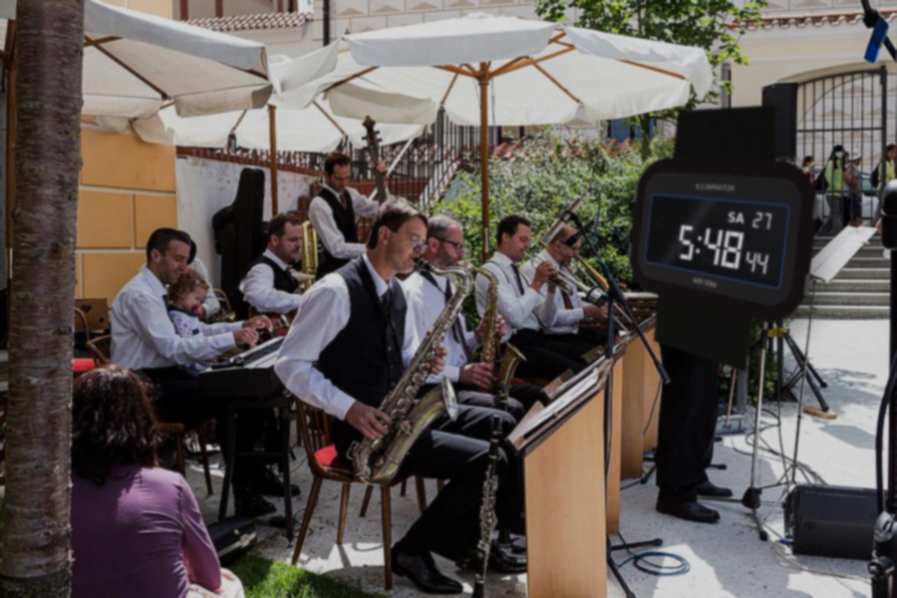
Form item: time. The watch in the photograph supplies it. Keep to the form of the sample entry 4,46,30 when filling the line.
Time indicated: 5,48,44
